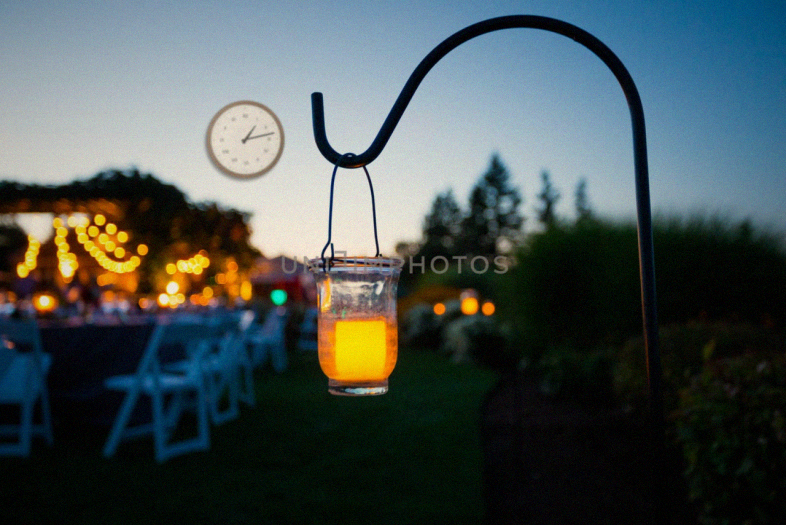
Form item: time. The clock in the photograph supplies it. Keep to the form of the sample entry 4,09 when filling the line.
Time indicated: 1,13
